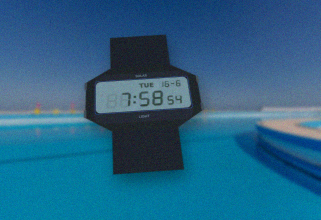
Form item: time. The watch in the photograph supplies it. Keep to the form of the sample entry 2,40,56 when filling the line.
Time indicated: 7,58,54
